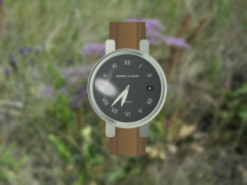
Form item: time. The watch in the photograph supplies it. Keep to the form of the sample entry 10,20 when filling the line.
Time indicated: 6,37
